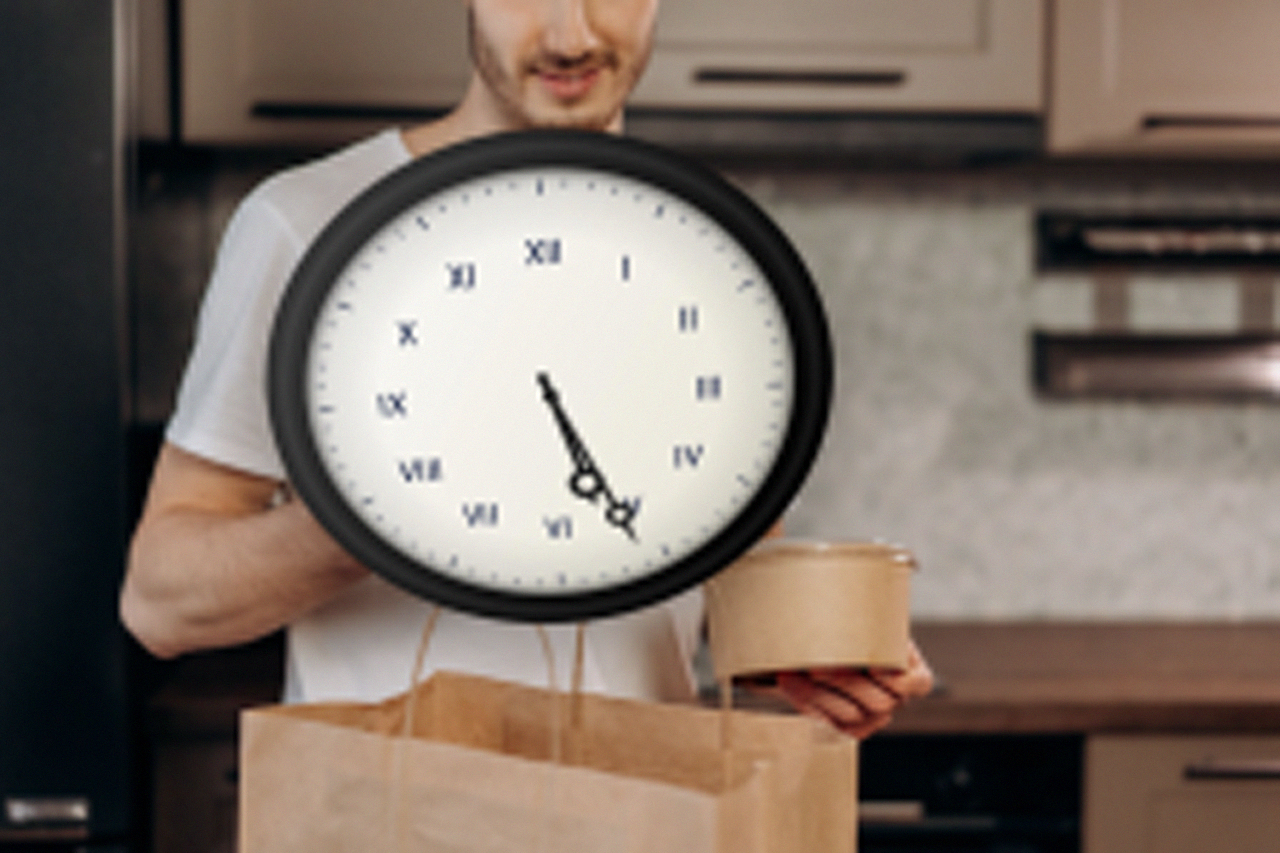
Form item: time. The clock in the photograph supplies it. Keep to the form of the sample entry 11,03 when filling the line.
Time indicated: 5,26
